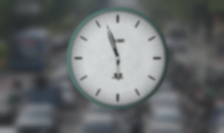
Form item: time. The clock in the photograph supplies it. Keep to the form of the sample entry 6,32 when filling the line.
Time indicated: 5,57
